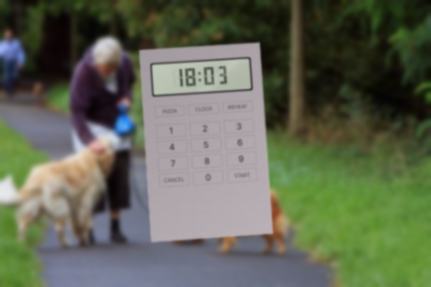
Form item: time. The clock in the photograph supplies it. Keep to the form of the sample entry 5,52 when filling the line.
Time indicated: 18,03
